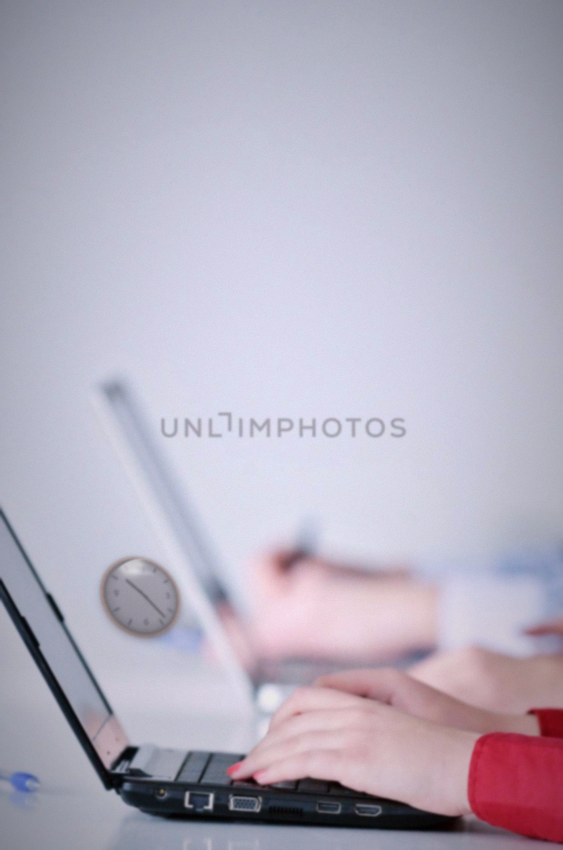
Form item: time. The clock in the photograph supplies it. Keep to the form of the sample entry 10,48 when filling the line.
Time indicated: 10,23
